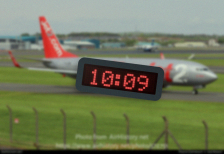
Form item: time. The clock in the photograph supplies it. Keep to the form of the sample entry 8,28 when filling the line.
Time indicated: 10,09
